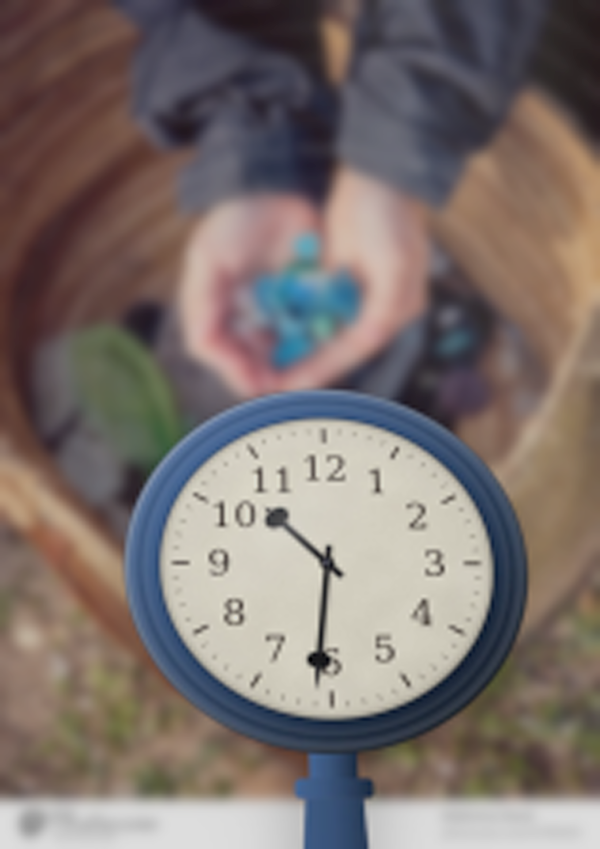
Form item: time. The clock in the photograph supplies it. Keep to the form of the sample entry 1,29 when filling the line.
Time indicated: 10,31
